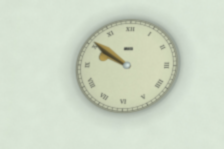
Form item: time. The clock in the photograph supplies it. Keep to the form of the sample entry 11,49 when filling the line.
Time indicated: 9,51
